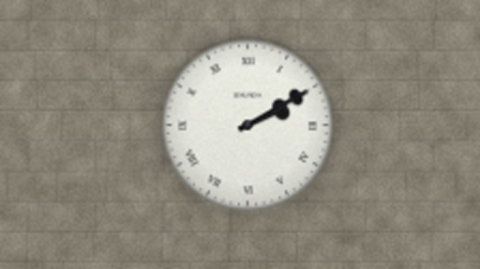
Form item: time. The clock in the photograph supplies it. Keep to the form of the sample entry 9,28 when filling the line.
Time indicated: 2,10
